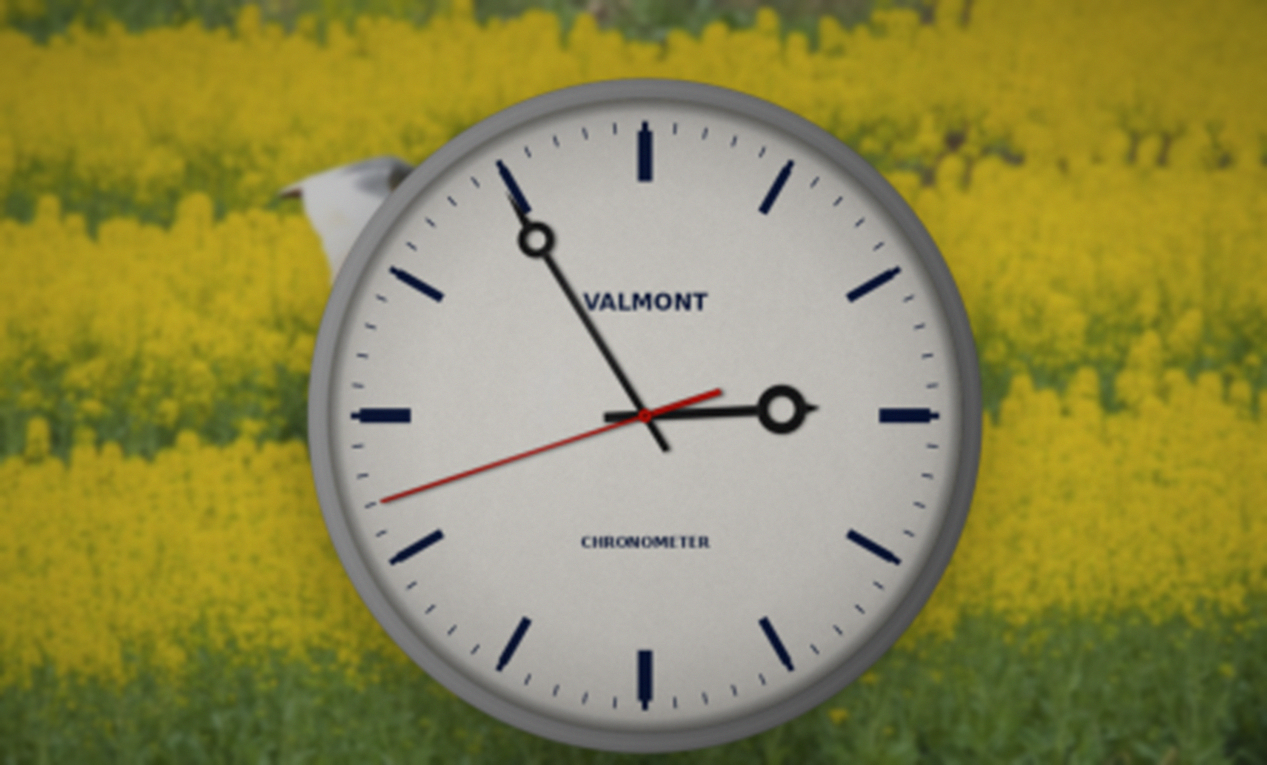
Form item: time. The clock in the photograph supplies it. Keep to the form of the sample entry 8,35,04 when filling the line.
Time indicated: 2,54,42
